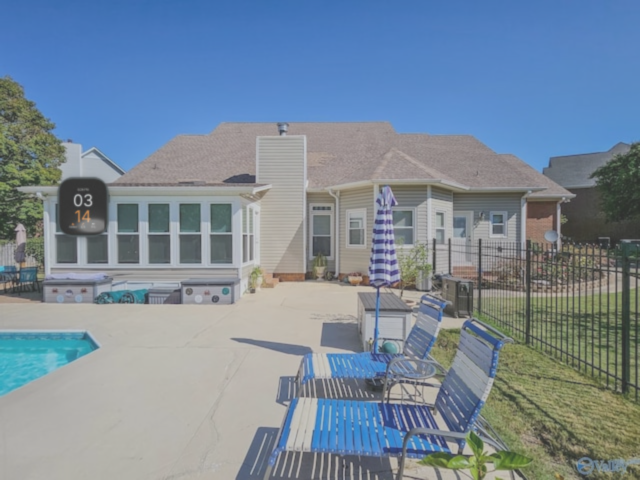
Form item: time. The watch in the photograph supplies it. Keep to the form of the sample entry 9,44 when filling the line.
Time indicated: 3,14
